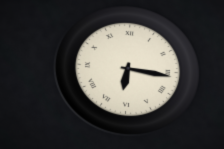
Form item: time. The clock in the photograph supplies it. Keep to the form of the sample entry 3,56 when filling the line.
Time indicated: 6,16
